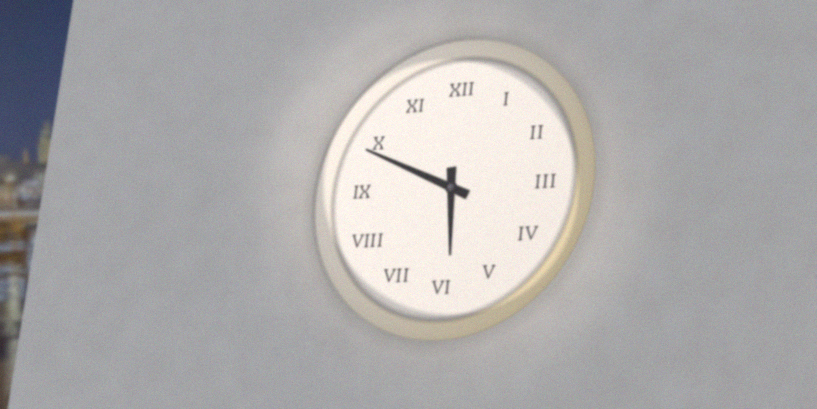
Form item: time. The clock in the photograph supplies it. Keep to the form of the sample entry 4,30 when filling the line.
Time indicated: 5,49
